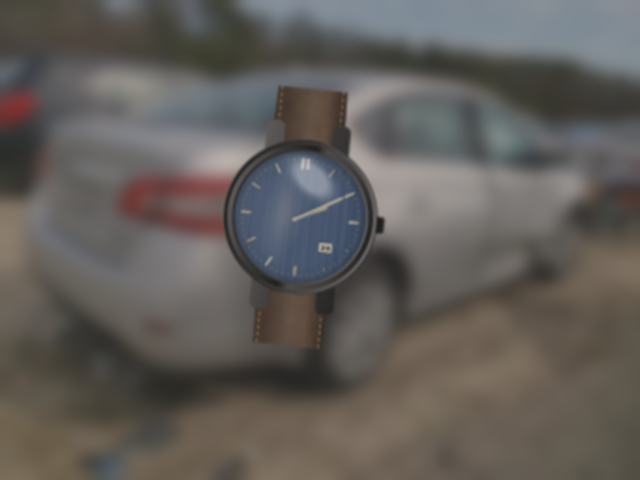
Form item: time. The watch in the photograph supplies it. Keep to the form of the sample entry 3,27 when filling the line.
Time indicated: 2,10
